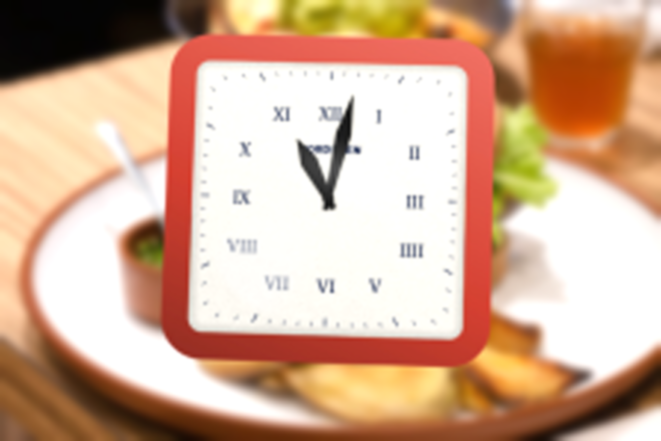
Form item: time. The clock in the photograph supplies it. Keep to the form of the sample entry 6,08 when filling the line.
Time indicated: 11,02
